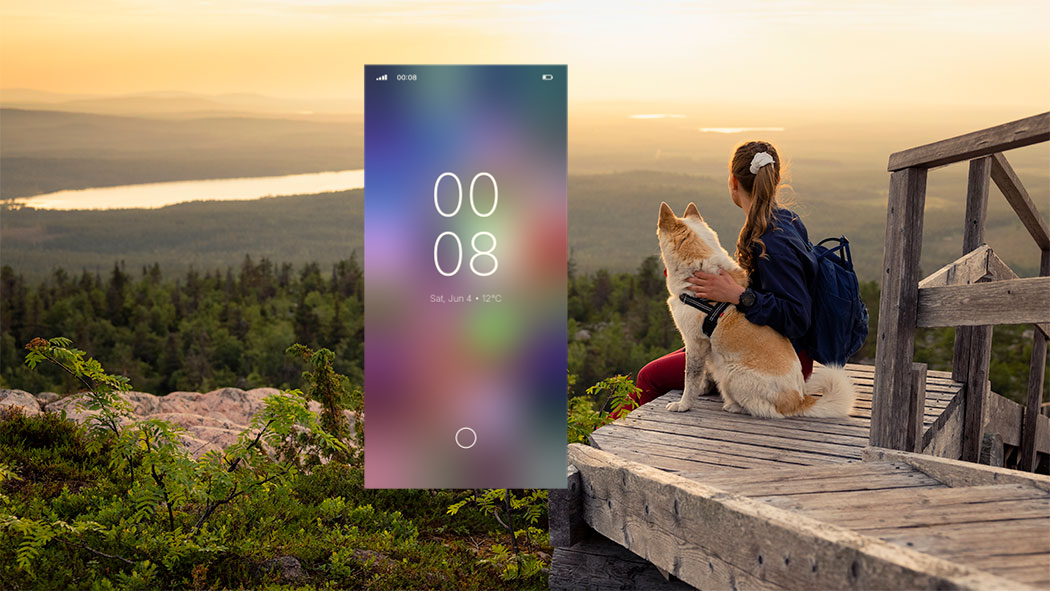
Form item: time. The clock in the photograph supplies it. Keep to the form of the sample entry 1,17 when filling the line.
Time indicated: 0,08
